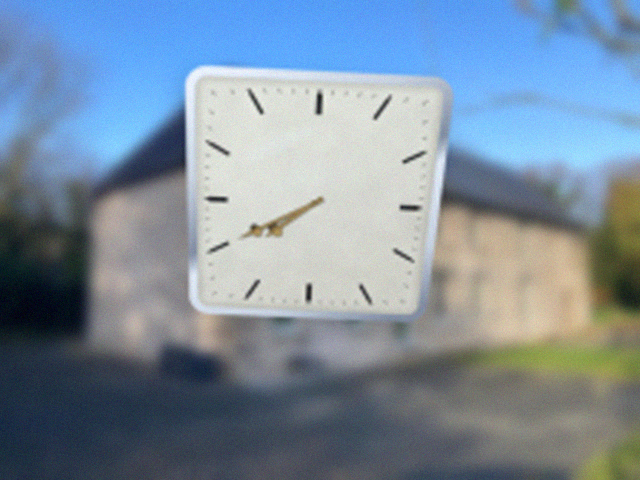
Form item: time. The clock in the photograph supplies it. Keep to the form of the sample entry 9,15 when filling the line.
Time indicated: 7,40
